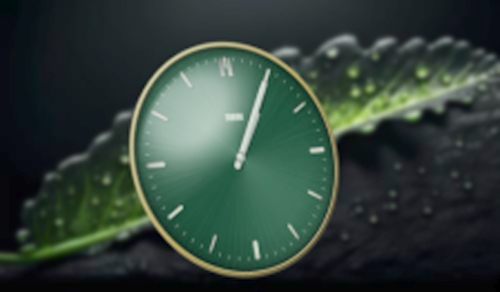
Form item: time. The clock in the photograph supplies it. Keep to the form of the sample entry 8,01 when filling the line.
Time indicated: 1,05
